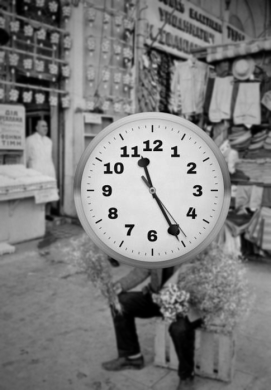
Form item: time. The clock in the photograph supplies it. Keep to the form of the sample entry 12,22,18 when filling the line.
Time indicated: 11,25,24
